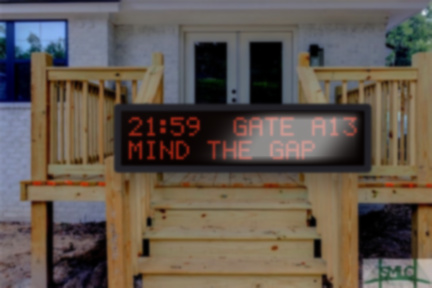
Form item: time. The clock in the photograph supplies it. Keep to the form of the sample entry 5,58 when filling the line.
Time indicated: 21,59
